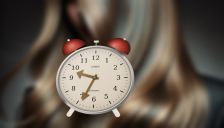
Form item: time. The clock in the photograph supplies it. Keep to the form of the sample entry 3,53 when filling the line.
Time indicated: 9,34
